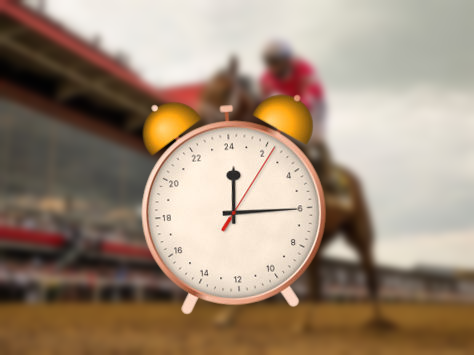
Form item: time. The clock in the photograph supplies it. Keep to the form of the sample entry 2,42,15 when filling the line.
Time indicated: 0,15,06
